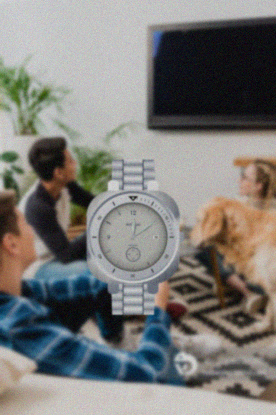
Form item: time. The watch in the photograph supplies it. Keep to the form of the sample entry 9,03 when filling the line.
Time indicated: 12,09
